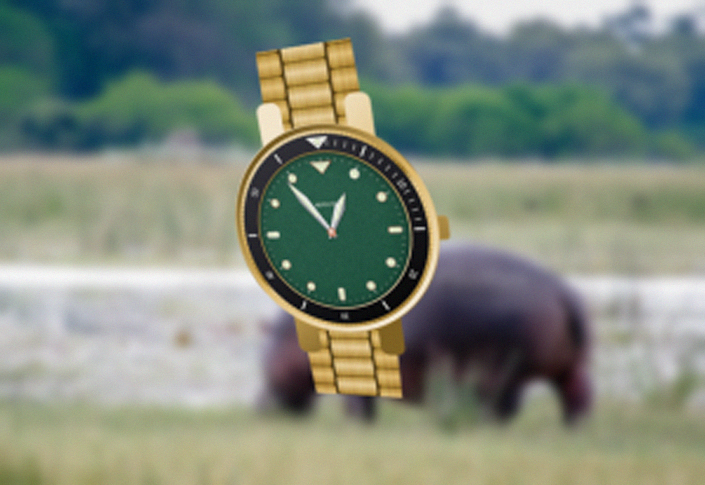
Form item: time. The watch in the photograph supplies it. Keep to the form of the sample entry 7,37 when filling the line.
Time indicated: 12,54
